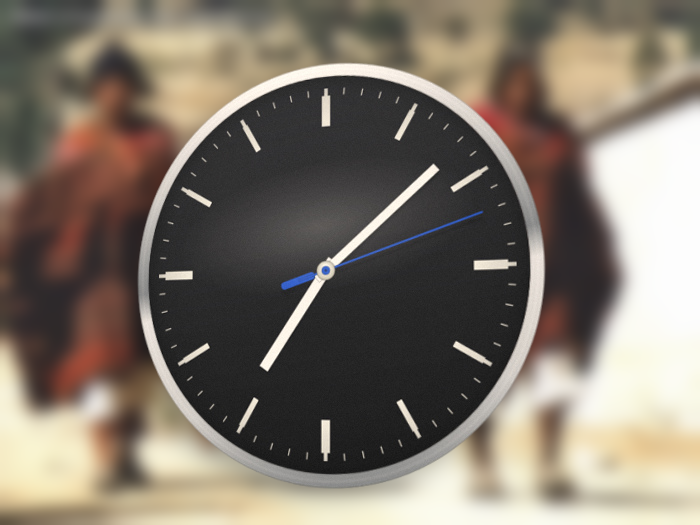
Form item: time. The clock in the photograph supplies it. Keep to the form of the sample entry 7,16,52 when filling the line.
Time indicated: 7,08,12
